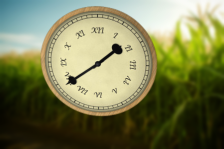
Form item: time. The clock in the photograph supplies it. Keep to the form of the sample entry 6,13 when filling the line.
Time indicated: 1,39
